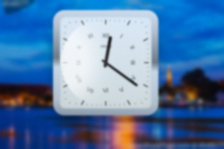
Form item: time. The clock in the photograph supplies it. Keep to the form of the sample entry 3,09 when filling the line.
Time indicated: 12,21
